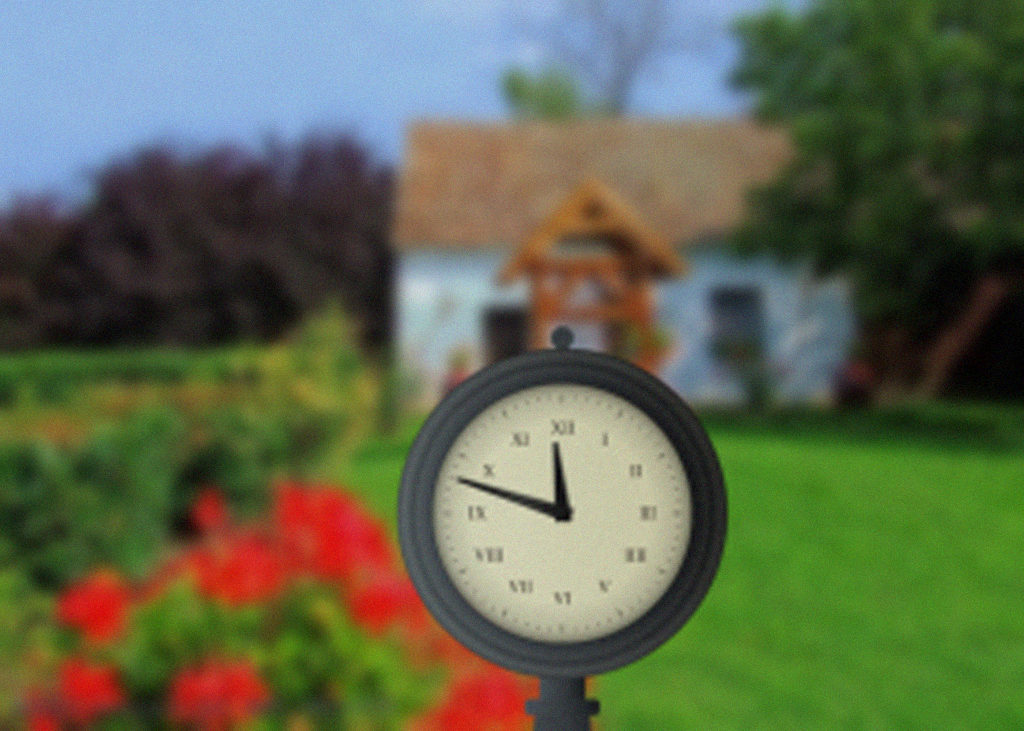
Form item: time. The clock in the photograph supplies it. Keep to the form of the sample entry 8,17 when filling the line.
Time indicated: 11,48
